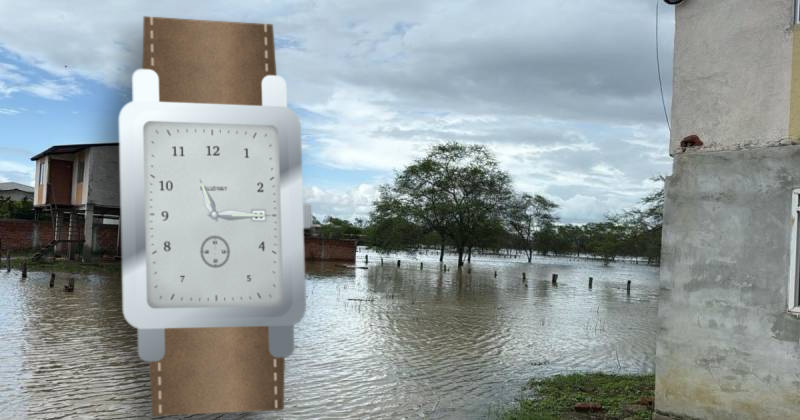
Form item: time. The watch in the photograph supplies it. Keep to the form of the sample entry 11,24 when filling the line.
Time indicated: 11,15
